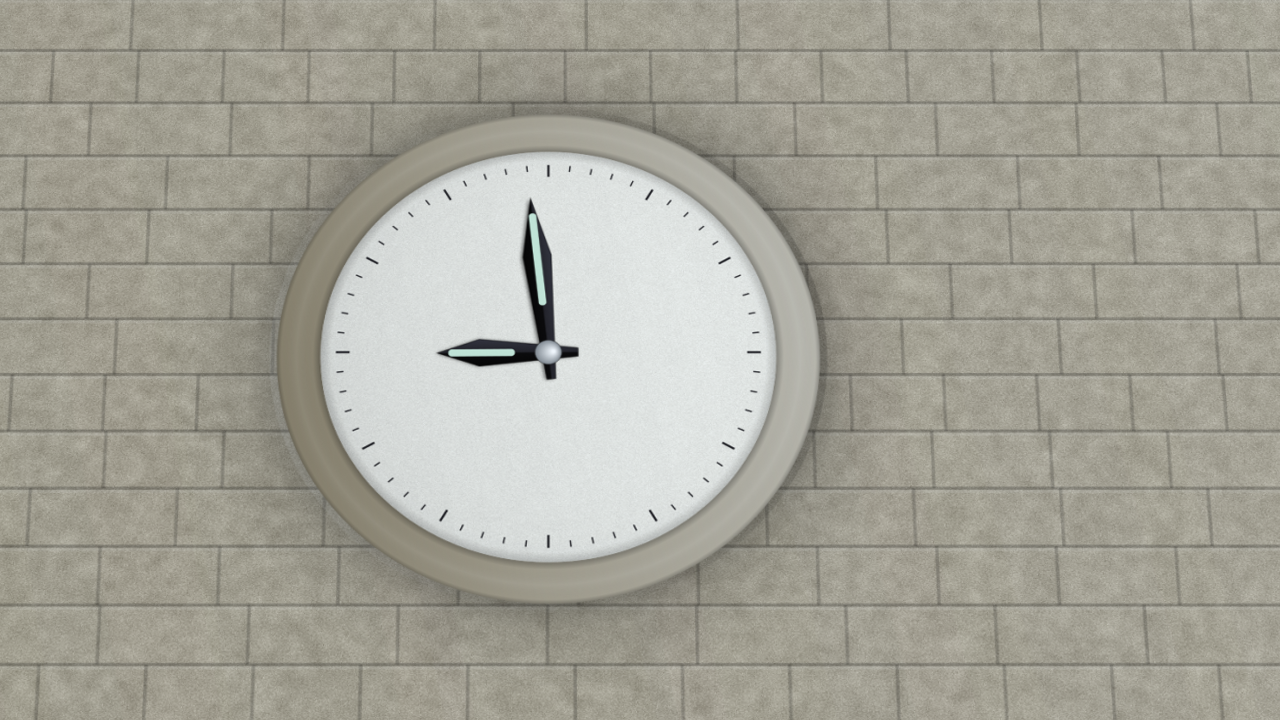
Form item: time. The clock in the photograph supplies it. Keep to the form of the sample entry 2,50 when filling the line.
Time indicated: 8,59
